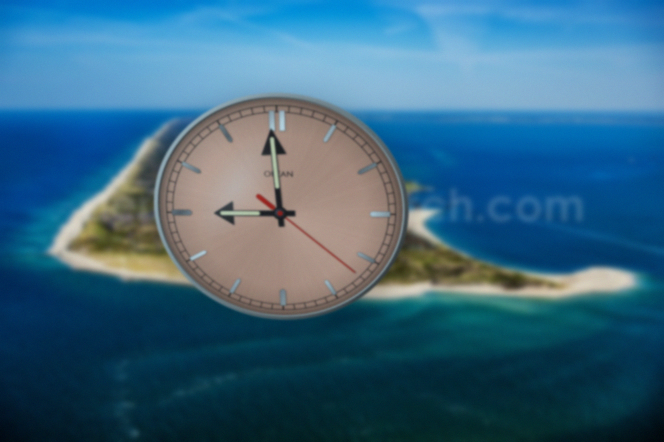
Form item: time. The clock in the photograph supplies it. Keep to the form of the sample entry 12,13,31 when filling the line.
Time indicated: 8,59,22
